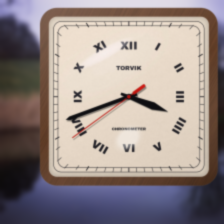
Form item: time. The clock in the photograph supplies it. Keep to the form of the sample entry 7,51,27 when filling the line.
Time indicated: 3,41,39
